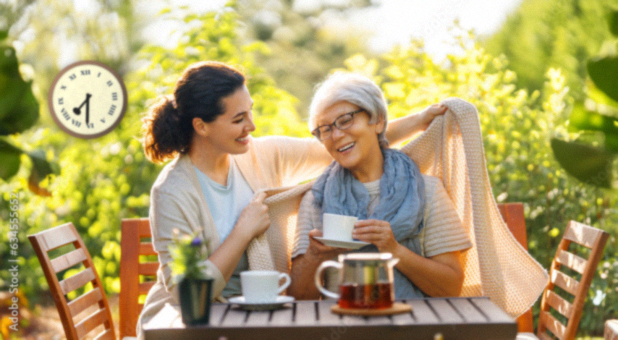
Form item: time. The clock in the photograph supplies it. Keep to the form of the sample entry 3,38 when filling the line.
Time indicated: 7,31
